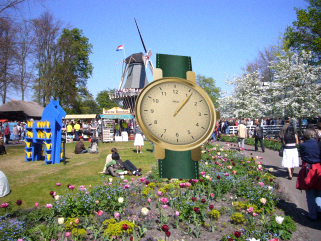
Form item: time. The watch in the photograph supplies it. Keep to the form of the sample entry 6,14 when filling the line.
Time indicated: 1,06
